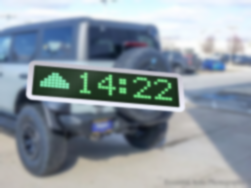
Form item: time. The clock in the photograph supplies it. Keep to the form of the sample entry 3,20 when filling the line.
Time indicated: 14,22
